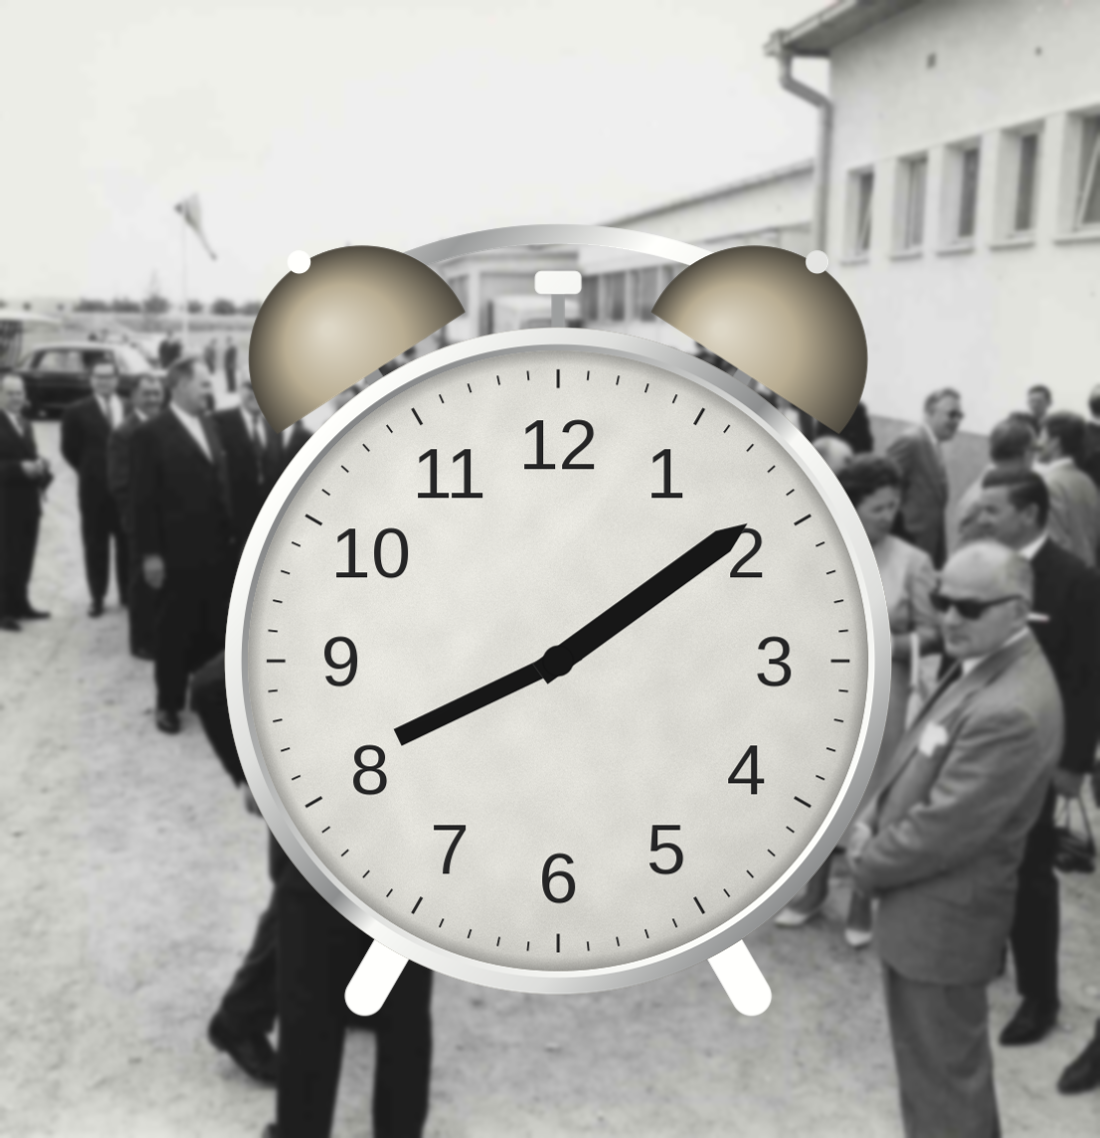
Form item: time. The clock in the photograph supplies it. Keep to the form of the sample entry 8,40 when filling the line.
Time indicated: 8,09
